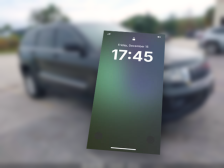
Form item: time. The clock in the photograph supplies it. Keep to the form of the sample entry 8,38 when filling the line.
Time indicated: 17,45
